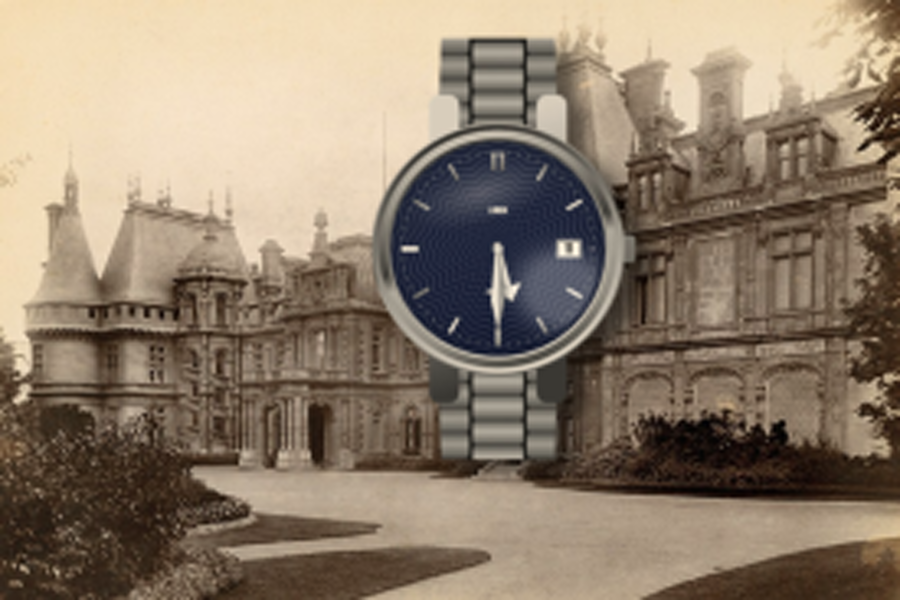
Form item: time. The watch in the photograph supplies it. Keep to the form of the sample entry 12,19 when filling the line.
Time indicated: 5,30
